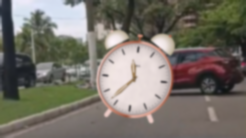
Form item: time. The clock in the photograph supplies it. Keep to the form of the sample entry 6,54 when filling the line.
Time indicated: 11,37
